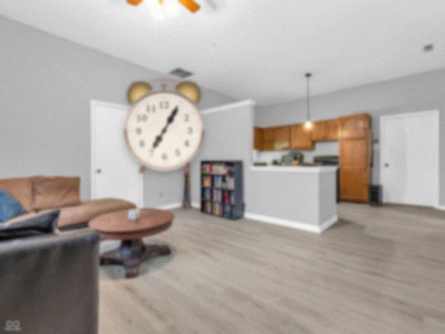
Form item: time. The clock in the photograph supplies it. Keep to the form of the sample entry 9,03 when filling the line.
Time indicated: 7,05
